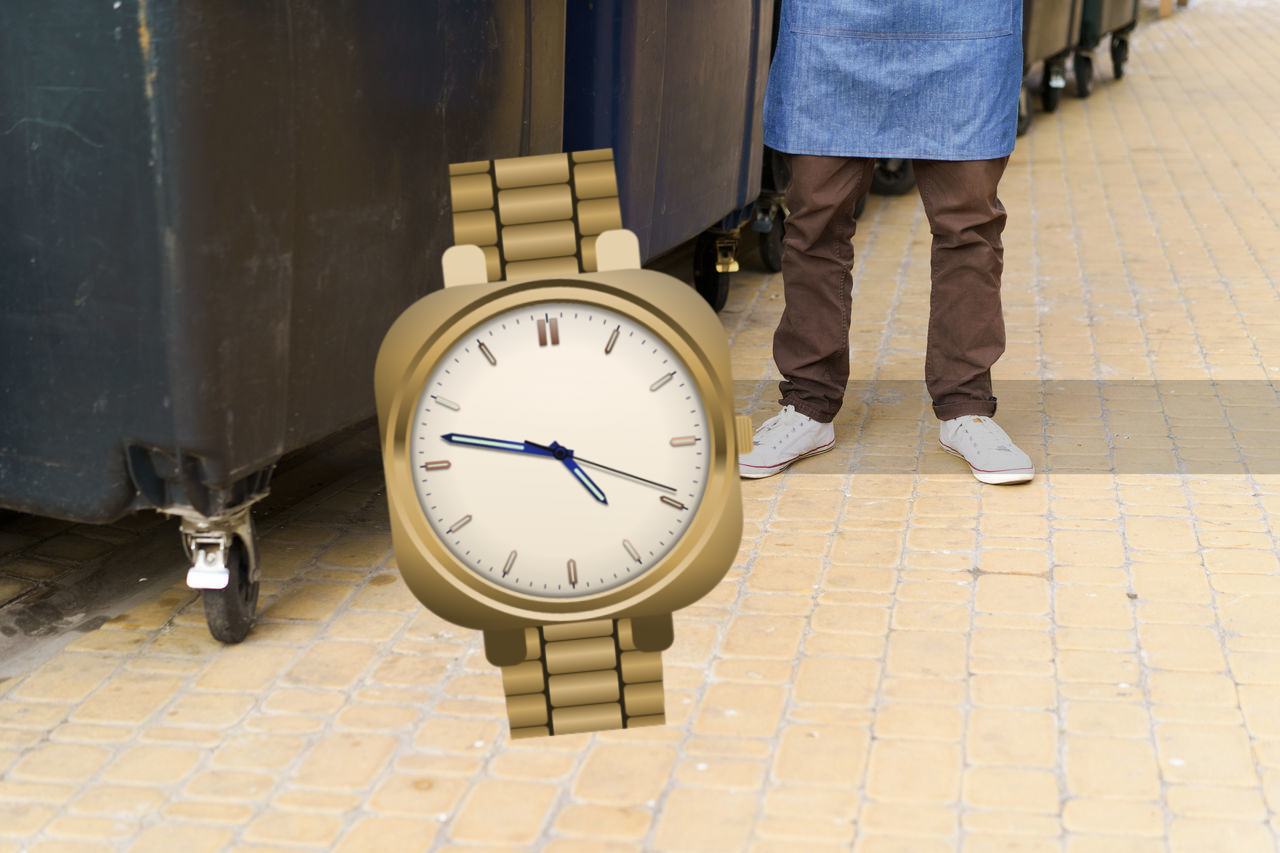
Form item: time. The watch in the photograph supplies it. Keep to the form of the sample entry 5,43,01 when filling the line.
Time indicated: 4,47,19
